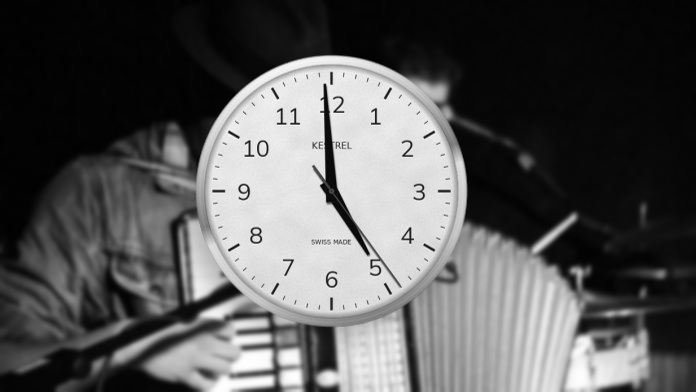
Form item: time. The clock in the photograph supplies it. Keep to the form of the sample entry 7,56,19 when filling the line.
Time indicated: 4,59,24
